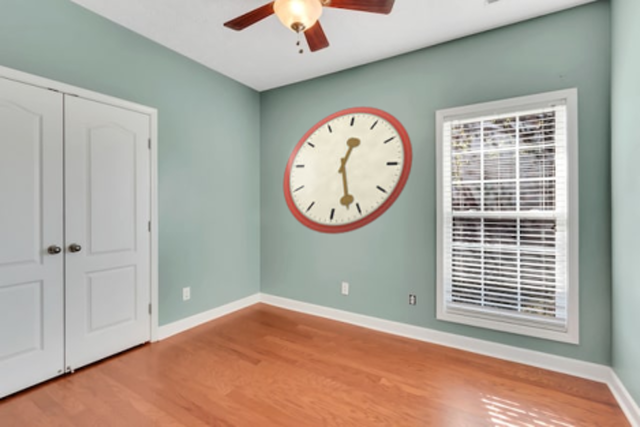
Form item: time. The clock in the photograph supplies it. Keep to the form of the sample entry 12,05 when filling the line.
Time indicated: 12,27
